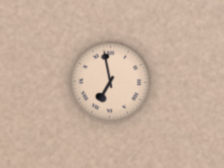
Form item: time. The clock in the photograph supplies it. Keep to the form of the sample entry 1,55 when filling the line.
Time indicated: 6,58
